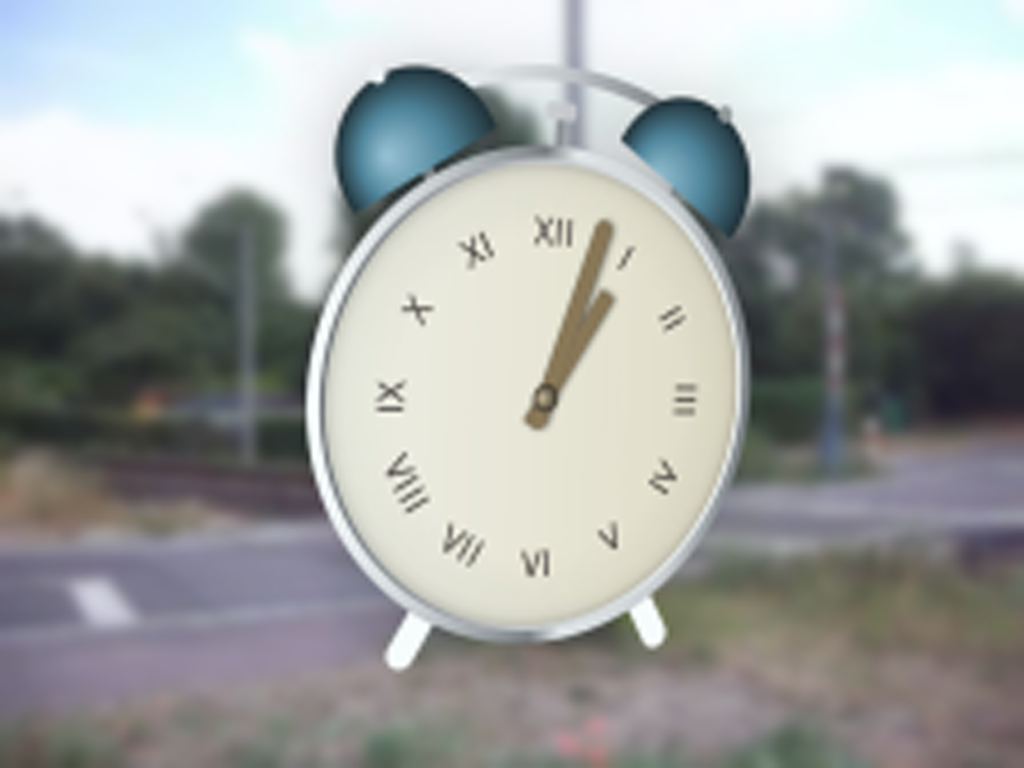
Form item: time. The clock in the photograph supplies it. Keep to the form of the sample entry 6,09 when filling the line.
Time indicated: 1,03
